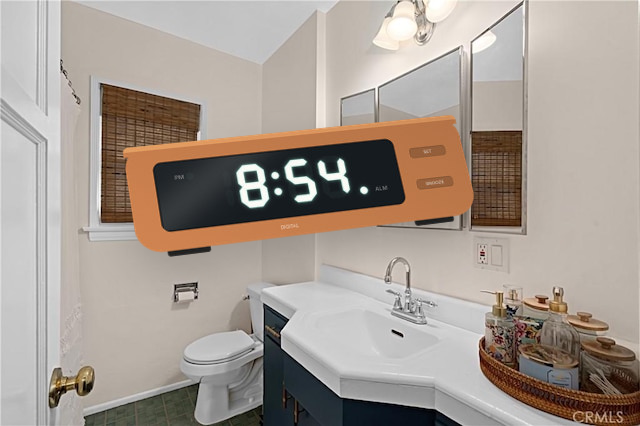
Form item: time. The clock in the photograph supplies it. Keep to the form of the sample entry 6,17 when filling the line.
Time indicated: 8,54
